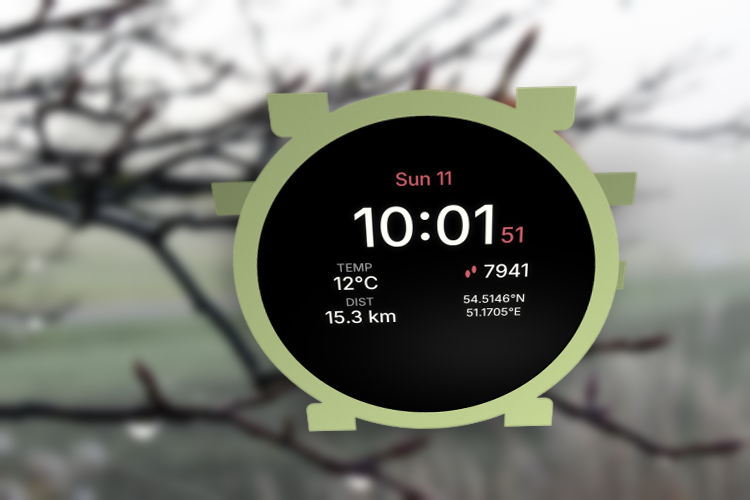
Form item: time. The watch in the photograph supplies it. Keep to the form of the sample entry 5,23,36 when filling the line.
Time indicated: 10,01,51
